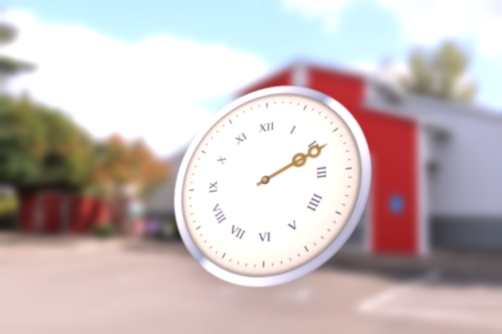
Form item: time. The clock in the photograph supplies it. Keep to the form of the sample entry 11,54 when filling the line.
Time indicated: 2,11
